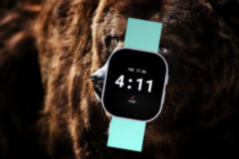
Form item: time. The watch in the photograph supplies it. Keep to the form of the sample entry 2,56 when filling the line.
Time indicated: 4,11
